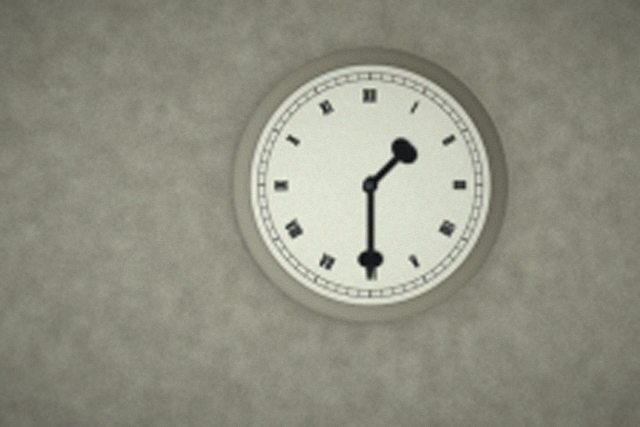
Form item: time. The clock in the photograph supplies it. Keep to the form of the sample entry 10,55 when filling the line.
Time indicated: 1,30
